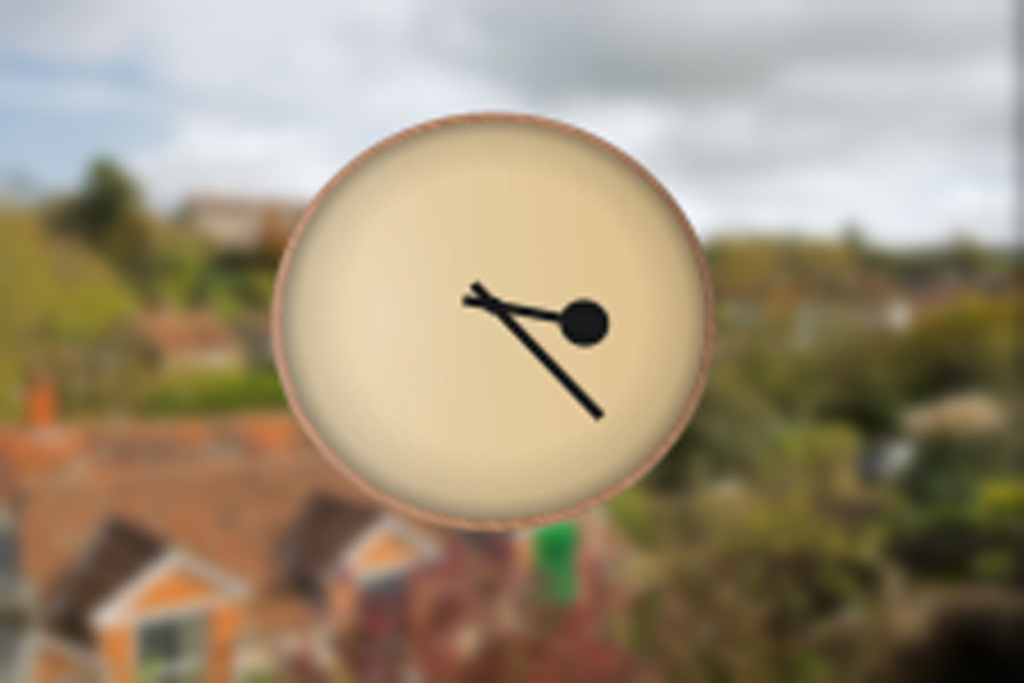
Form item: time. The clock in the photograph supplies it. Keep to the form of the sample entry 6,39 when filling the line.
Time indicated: 3,23
